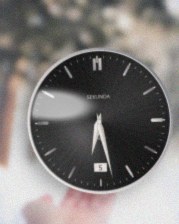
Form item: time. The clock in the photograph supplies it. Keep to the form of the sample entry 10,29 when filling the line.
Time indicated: 6,28
